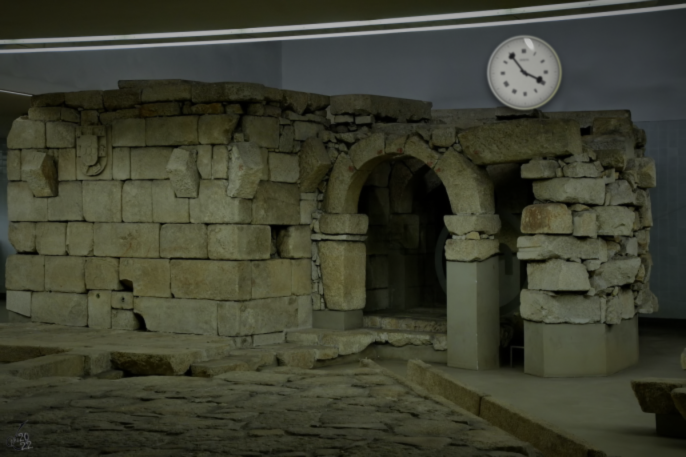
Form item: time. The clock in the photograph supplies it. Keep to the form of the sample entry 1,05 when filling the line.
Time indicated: 3,54
